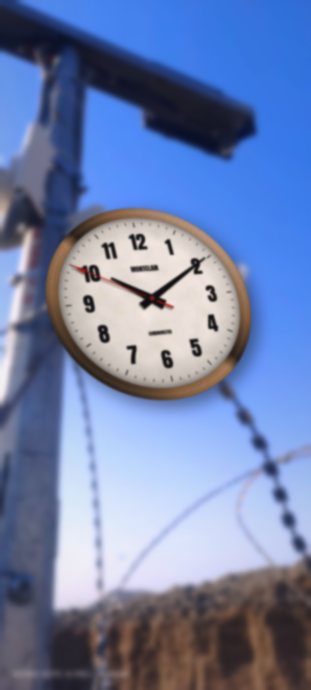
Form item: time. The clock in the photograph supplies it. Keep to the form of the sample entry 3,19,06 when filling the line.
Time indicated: 10,09,50
